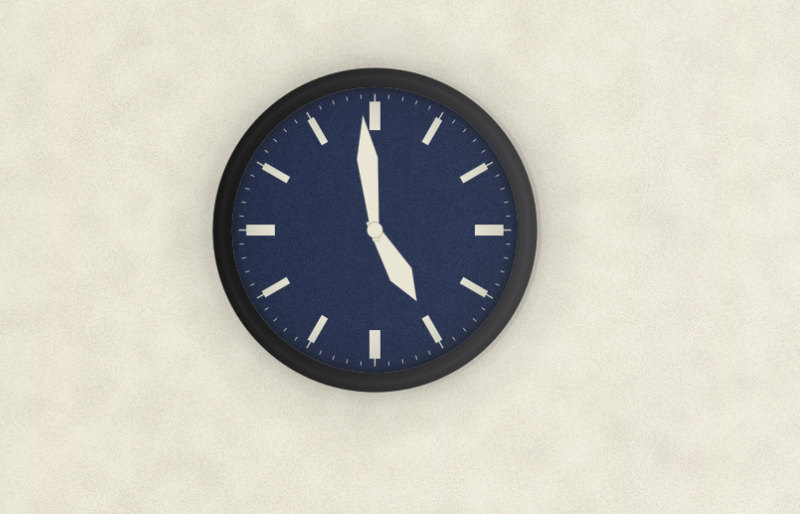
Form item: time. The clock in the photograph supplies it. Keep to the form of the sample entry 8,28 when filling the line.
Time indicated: 4,59
